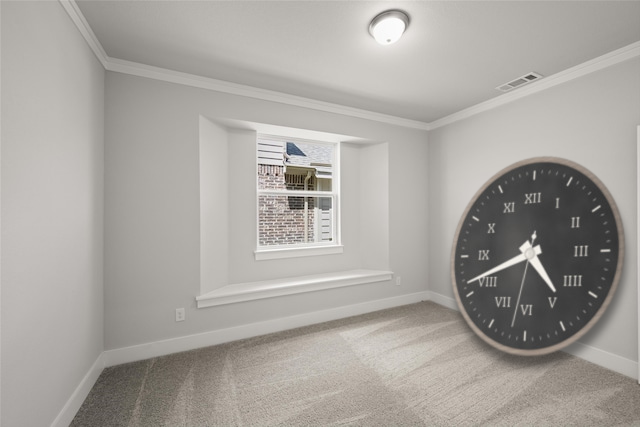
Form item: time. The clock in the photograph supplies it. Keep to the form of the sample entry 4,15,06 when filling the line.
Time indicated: 4,41,32
